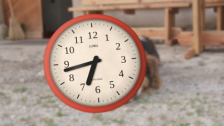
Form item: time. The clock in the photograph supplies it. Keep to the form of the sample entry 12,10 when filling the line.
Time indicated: 6,43
